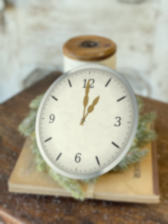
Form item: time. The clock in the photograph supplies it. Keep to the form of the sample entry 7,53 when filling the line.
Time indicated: 1,00
